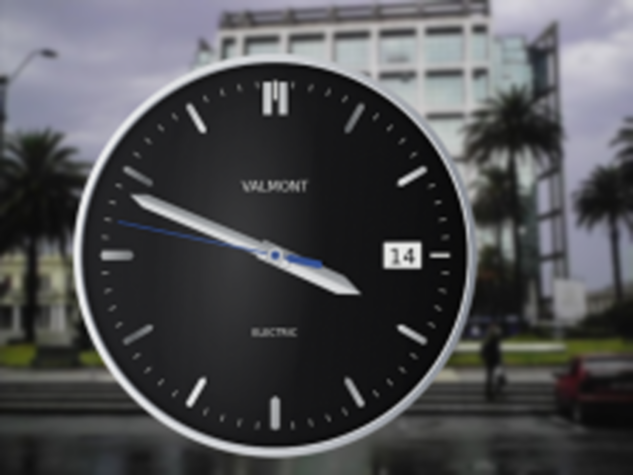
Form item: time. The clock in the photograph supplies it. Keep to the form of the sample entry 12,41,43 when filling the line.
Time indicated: 3,48,47
